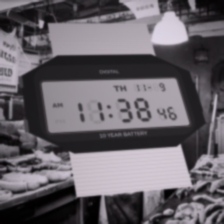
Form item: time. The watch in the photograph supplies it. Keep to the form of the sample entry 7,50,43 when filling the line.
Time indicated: 11,38,46
